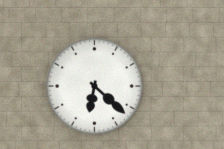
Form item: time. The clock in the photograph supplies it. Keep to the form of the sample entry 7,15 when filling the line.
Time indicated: 6,22
